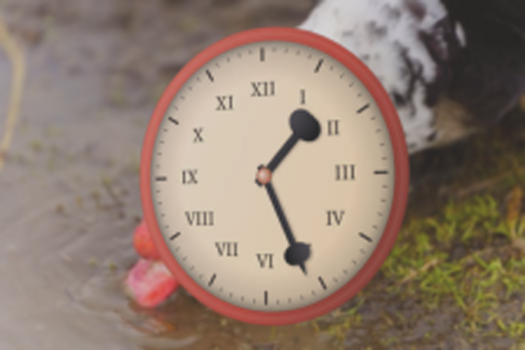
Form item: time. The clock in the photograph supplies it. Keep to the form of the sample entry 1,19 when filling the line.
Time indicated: 1,26
